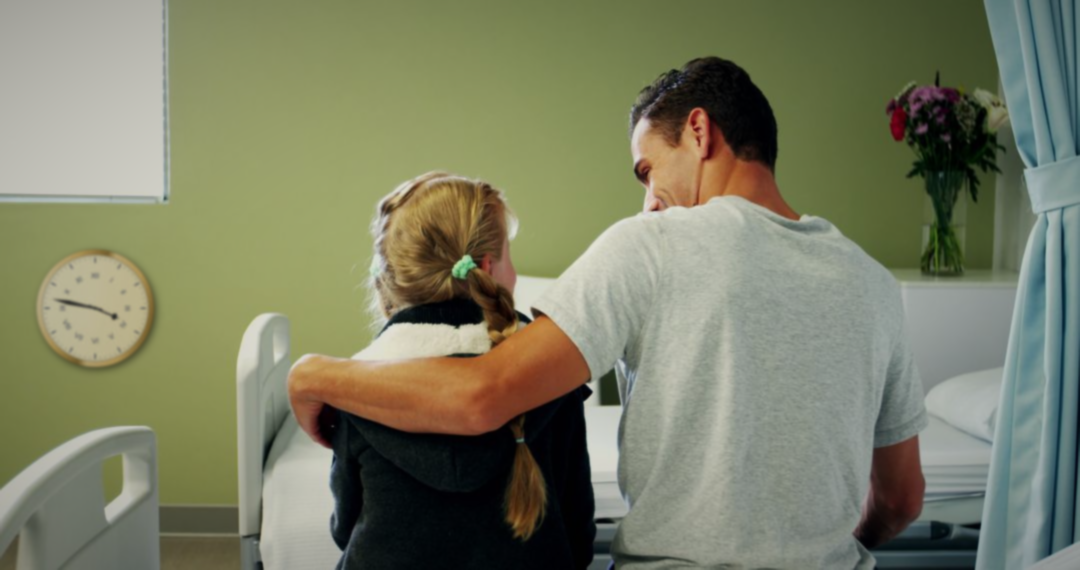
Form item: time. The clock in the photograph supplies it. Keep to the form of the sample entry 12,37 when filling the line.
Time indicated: 3,47
